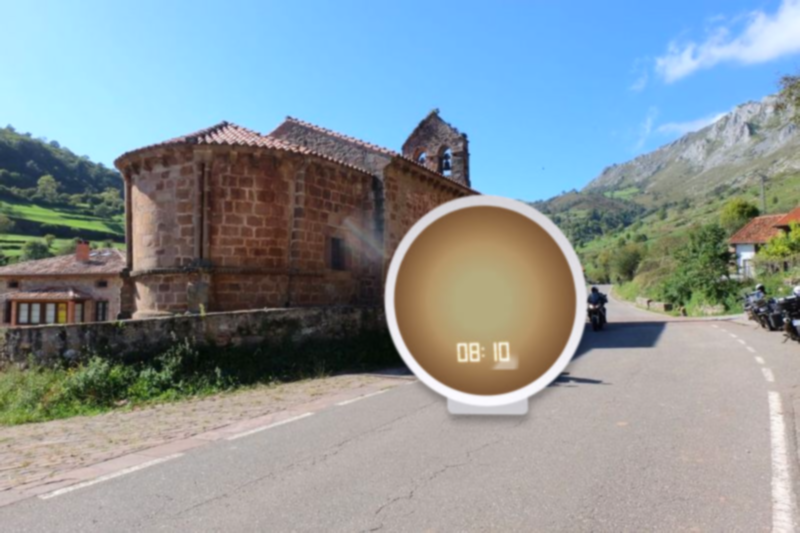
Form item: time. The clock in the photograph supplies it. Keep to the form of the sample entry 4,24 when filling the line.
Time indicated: 8,10
